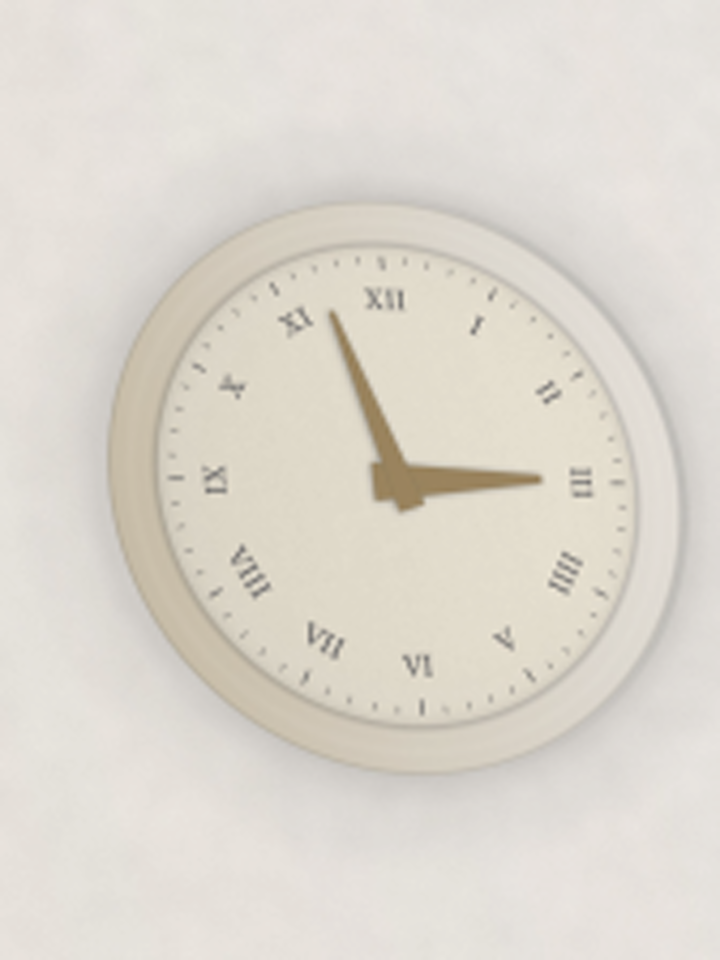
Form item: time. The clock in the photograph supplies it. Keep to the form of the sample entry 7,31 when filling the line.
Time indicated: 2,57
